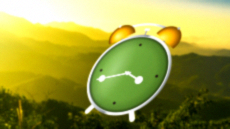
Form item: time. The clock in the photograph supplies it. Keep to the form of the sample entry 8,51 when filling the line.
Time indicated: 3,42
